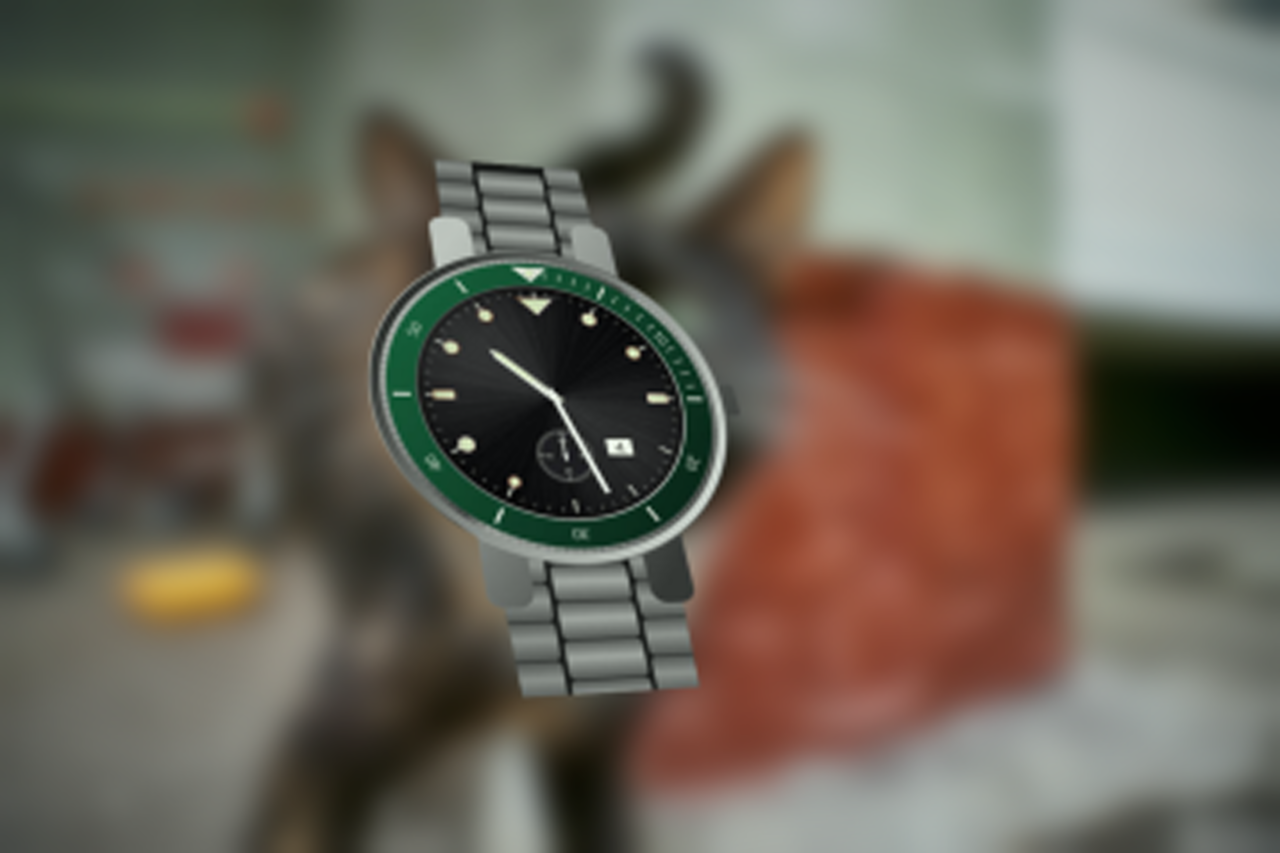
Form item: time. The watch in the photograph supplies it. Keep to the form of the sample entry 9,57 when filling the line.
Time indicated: 10,27
